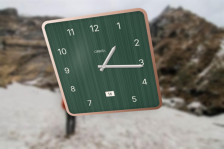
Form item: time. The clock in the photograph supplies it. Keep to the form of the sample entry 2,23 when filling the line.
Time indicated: 1,16
